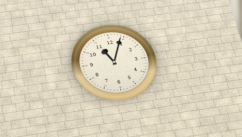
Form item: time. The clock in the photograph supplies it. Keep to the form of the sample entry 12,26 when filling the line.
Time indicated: 11,04
